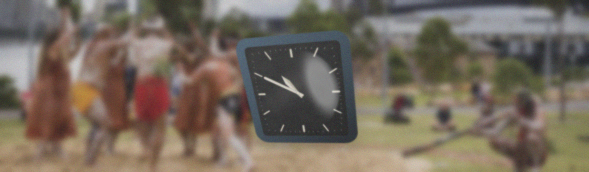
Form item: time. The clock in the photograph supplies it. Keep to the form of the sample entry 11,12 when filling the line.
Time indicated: 10,50
